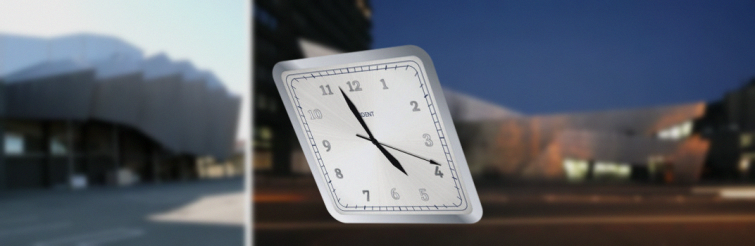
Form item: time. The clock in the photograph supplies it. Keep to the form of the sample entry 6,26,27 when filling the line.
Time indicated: 4,57,19
